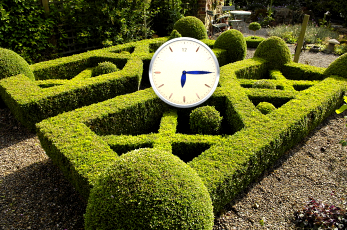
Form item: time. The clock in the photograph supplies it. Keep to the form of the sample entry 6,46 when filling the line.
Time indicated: 6,15
